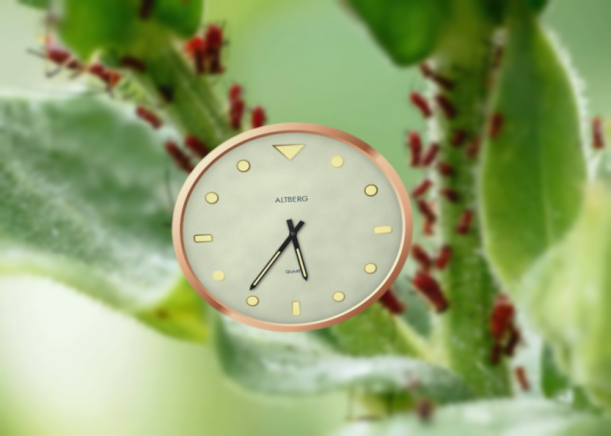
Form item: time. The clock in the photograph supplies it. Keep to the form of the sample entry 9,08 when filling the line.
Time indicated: 5,36
